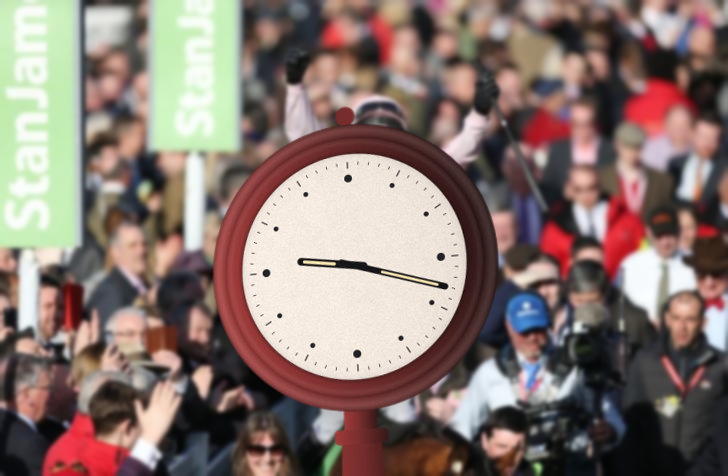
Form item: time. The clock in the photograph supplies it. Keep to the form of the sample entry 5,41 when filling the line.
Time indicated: 9,18
